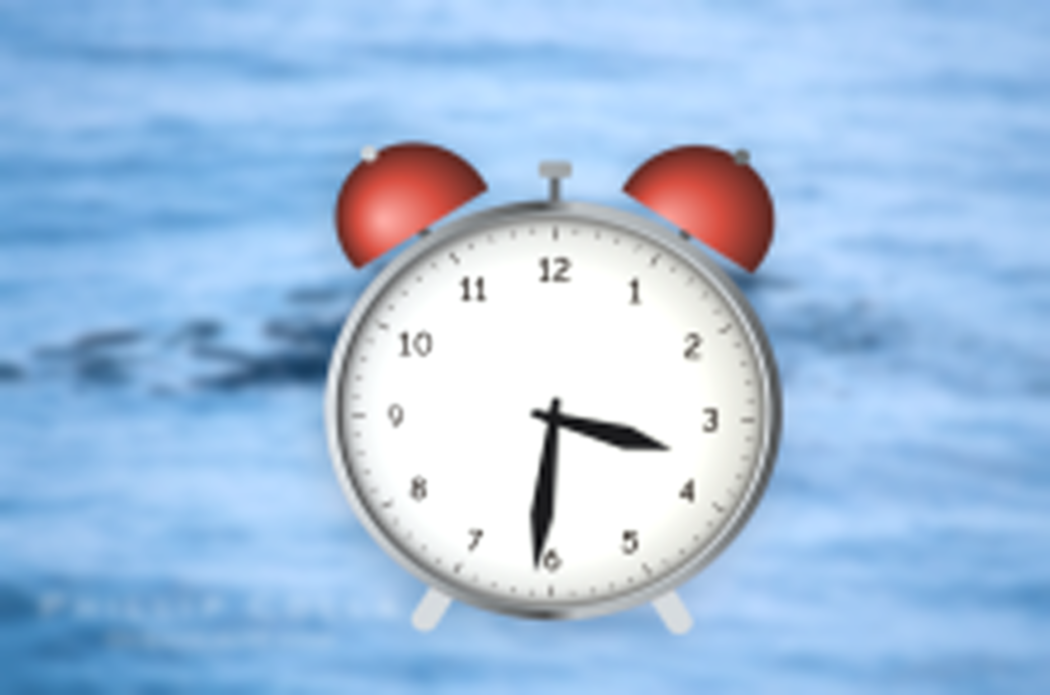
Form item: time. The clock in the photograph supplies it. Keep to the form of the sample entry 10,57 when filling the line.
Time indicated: 3,31
